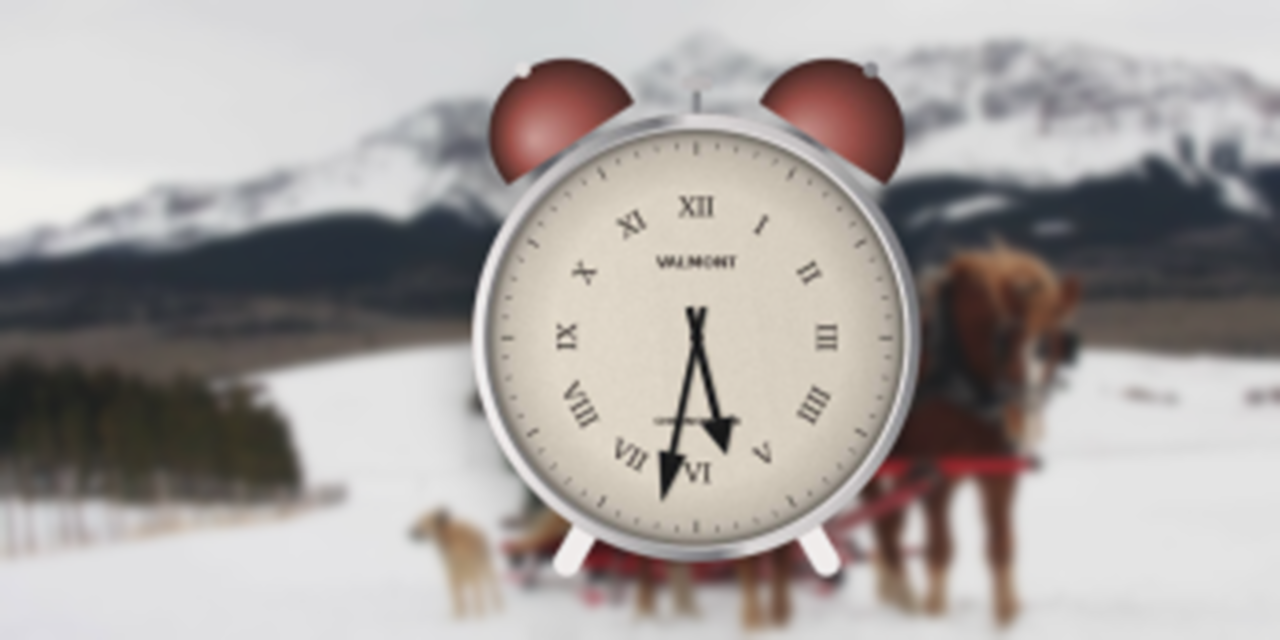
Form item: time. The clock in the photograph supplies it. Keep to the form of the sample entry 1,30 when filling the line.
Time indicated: 5,32
